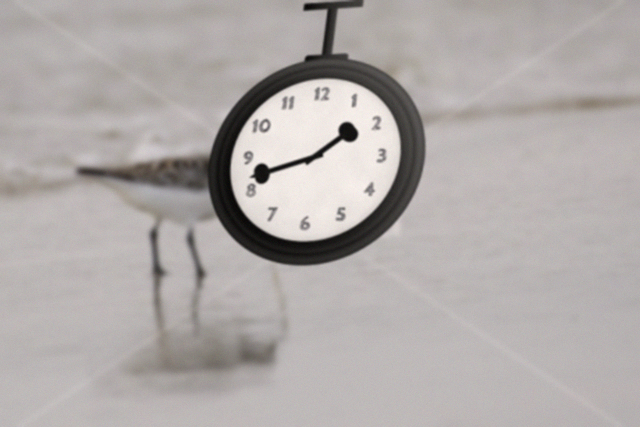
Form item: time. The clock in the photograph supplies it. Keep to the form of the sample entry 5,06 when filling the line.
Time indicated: 1,42
